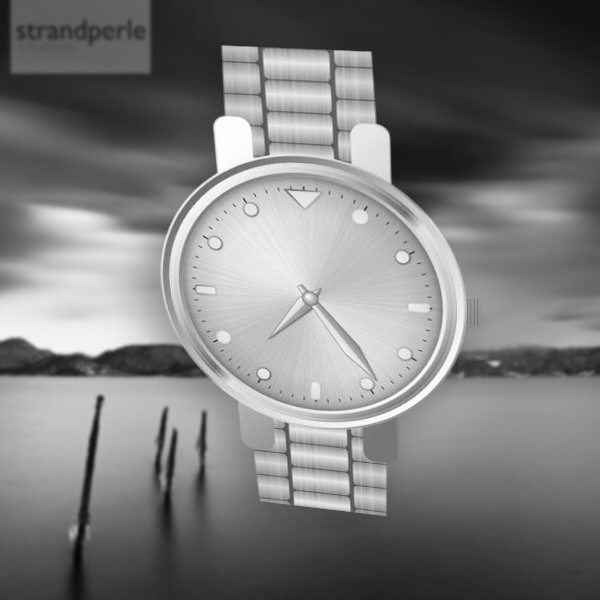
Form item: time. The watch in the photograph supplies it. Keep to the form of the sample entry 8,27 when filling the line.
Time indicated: 7,24
